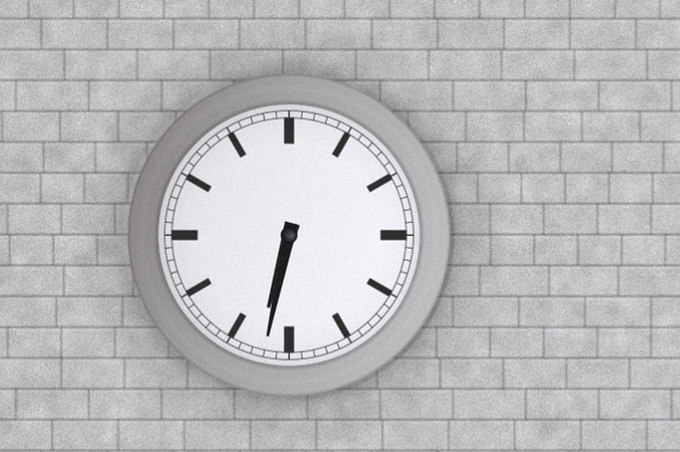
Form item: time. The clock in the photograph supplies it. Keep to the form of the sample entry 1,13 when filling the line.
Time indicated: 6,32
